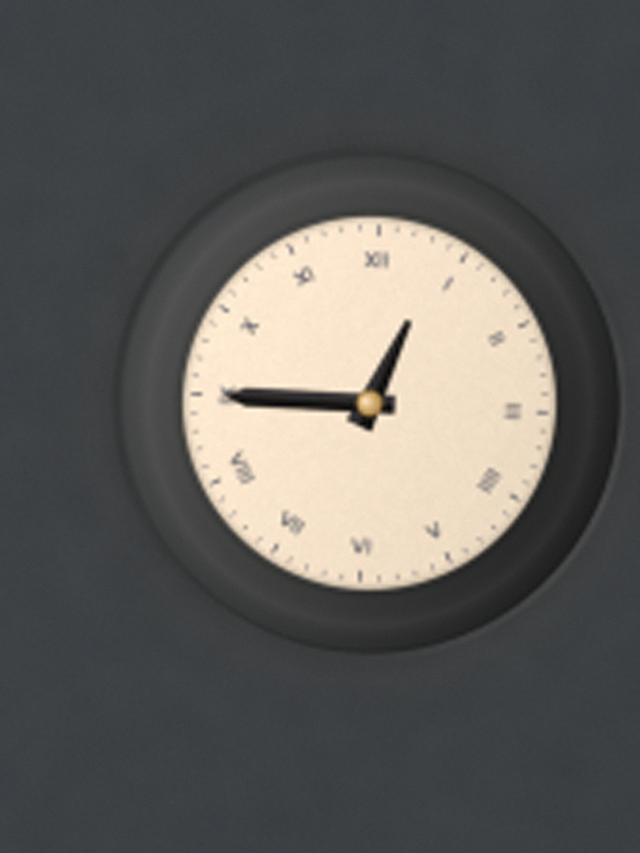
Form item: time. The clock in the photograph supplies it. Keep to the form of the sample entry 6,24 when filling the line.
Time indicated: 12,45
